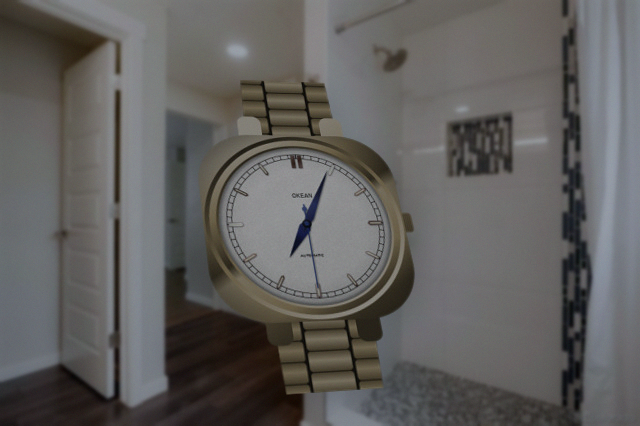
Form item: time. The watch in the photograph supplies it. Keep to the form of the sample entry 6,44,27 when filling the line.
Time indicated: 7,04,30
